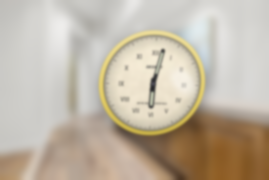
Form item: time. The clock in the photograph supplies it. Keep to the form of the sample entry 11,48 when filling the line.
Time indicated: 6,02
